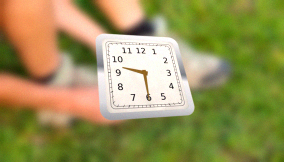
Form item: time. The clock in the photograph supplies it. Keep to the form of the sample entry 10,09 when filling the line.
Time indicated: 9,30
